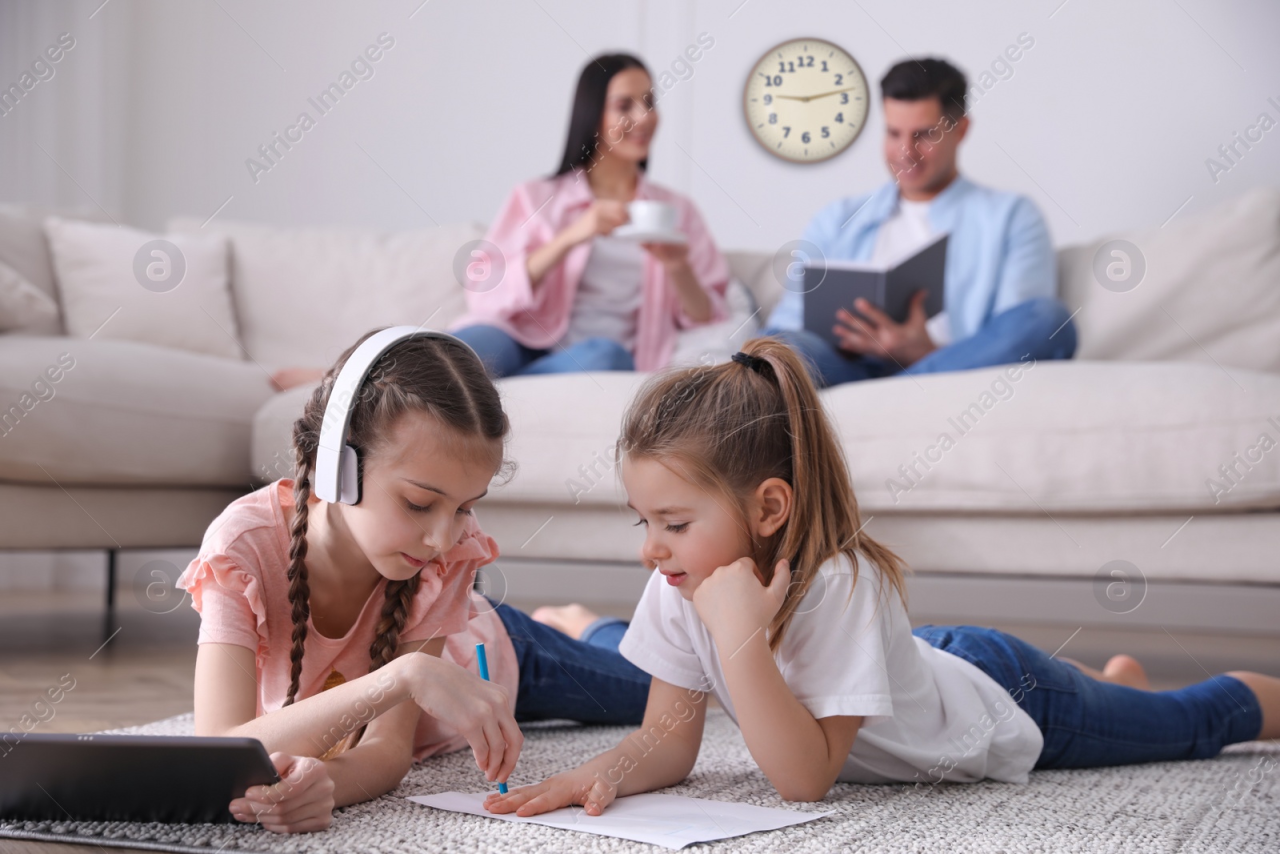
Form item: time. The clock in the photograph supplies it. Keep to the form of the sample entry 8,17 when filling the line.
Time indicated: 9,13
